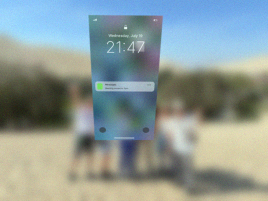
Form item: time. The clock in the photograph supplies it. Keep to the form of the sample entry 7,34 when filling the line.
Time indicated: 21,47
